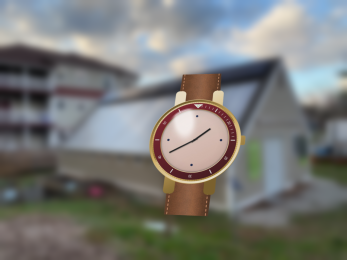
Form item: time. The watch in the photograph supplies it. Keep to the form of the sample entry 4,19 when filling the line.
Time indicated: 1,40
